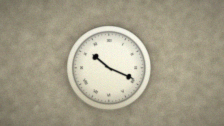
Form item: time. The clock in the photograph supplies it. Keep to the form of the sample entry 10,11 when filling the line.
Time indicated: 10,19
